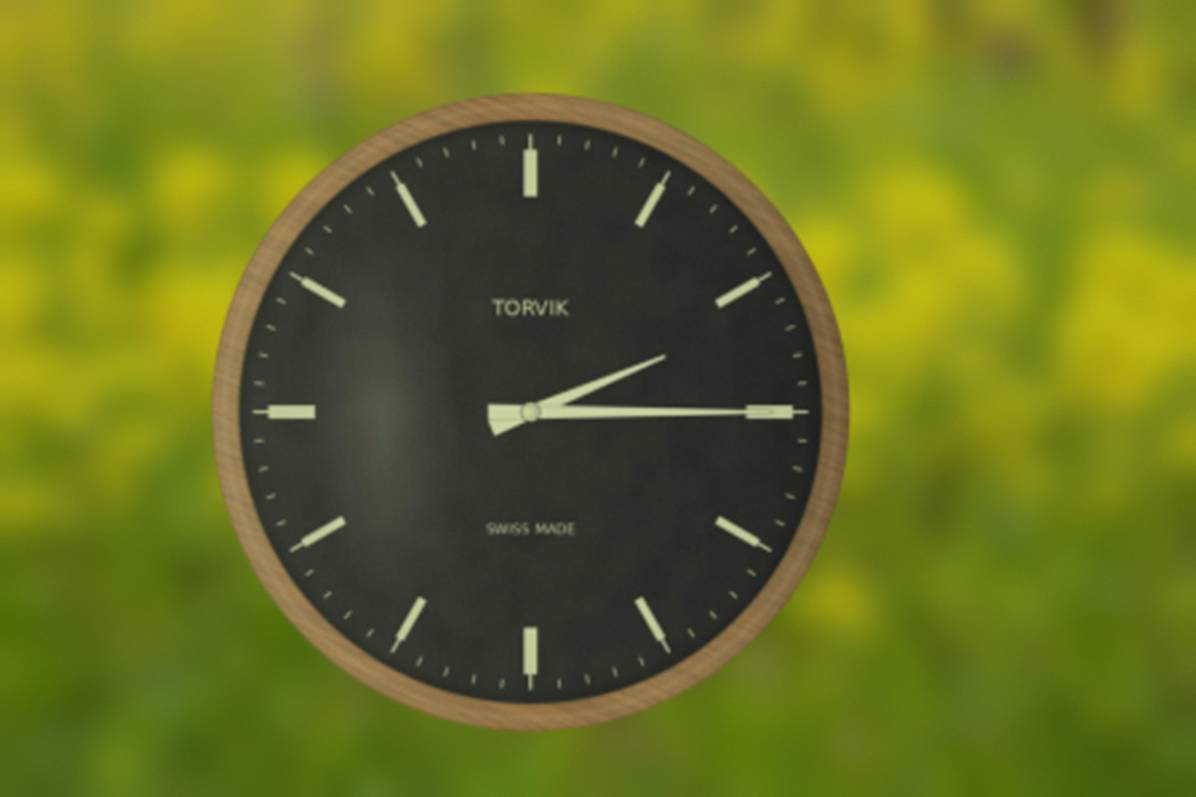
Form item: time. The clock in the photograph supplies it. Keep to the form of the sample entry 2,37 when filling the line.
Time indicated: 2,15
